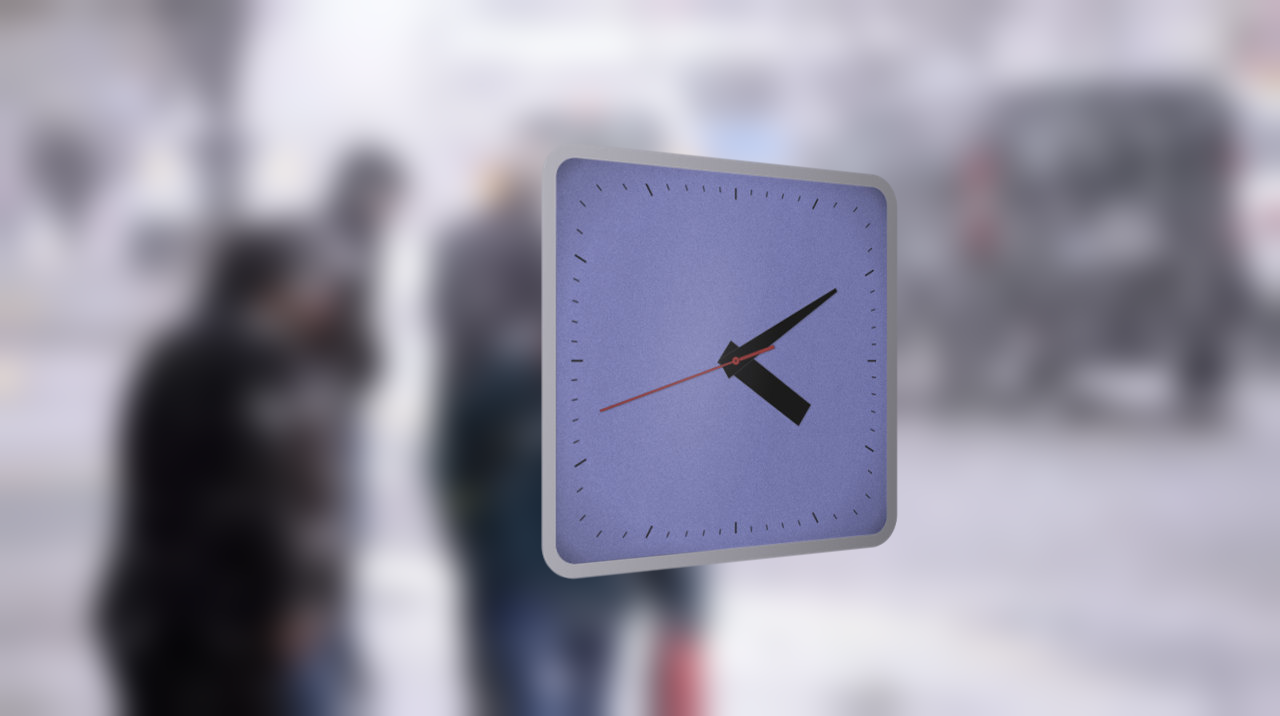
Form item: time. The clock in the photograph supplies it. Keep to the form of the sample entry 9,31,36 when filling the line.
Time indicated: 4,09,42
